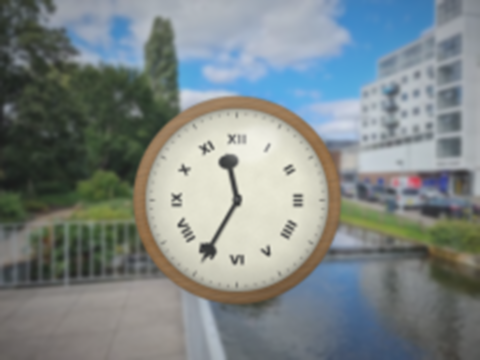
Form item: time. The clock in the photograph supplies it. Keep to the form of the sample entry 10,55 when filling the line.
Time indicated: 11,35
